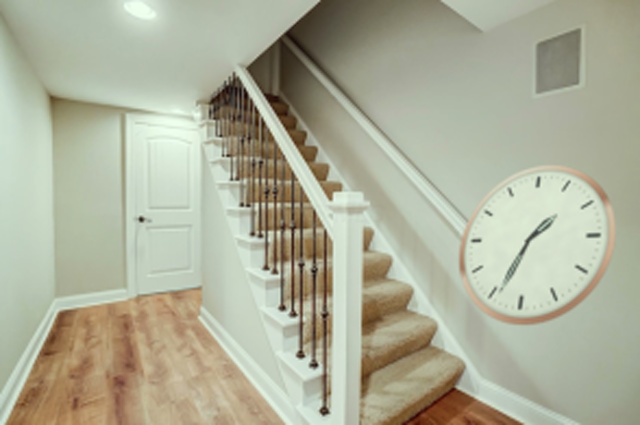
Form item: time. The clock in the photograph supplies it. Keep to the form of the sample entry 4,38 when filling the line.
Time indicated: 1,34
